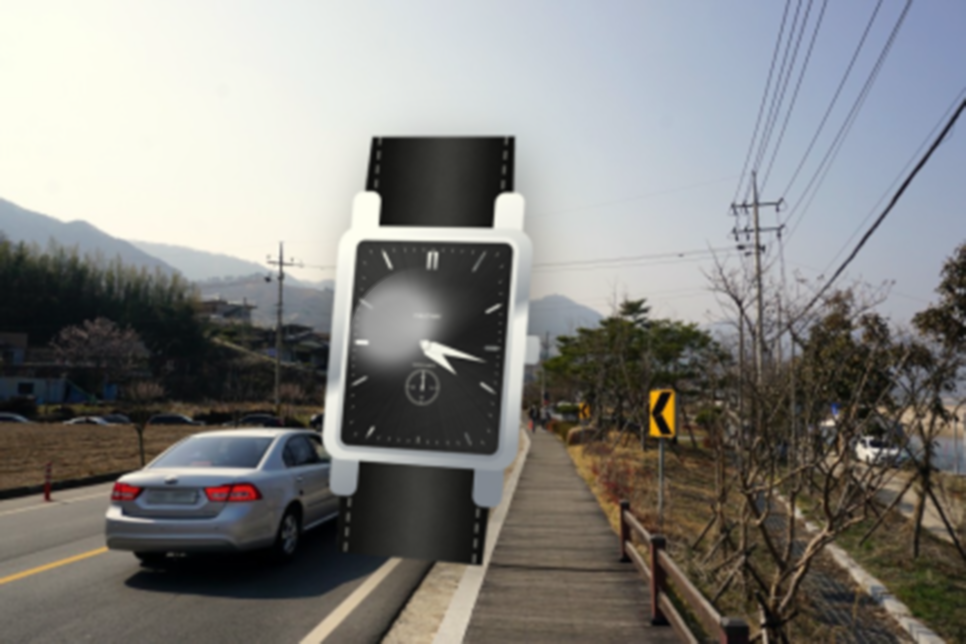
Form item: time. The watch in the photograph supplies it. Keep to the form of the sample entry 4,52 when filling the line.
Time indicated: 4,17
